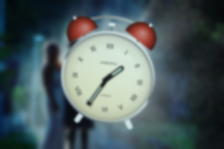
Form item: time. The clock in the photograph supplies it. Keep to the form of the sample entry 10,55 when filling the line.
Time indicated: 1,35
